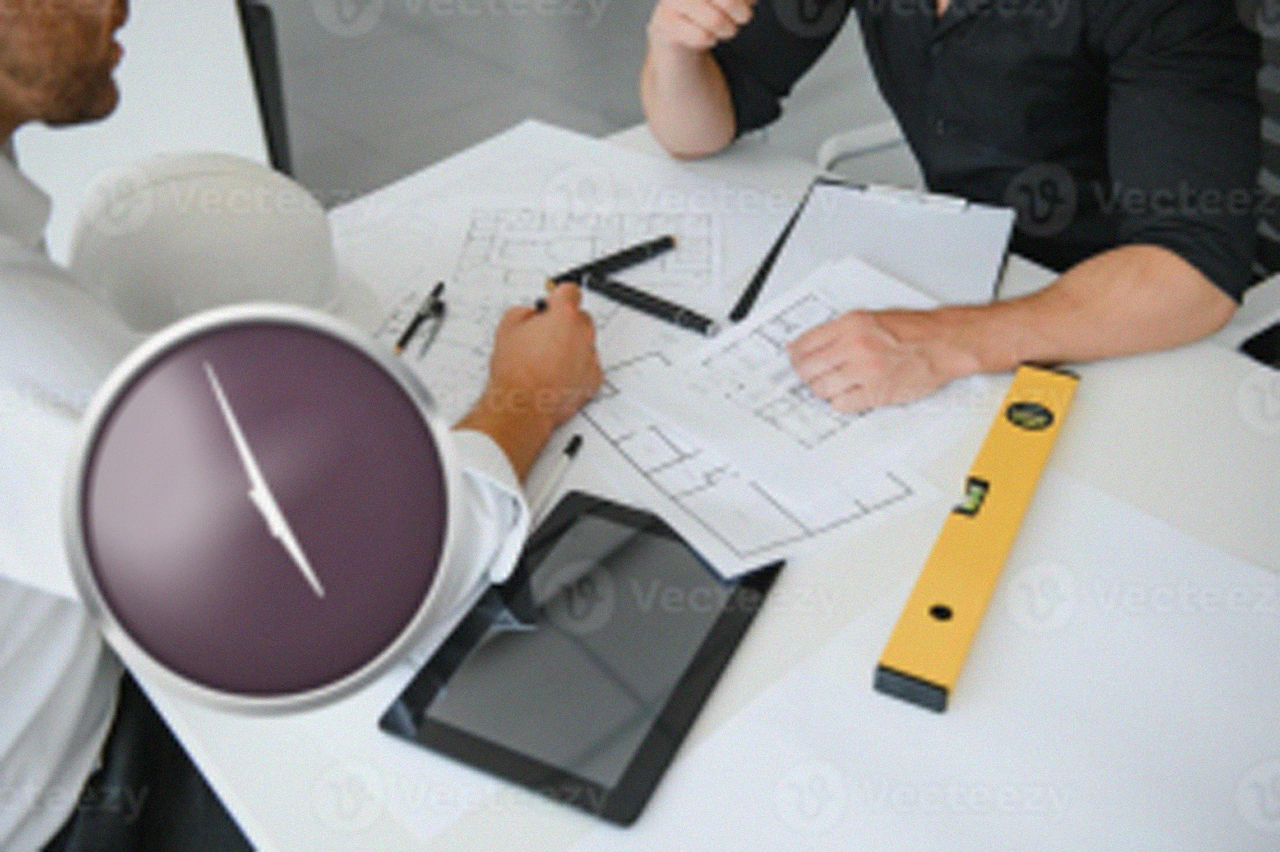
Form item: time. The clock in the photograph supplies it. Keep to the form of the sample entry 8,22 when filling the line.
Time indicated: 4,56
